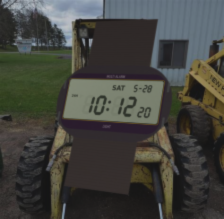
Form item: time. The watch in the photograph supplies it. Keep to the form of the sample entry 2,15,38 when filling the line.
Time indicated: 10,12,20
